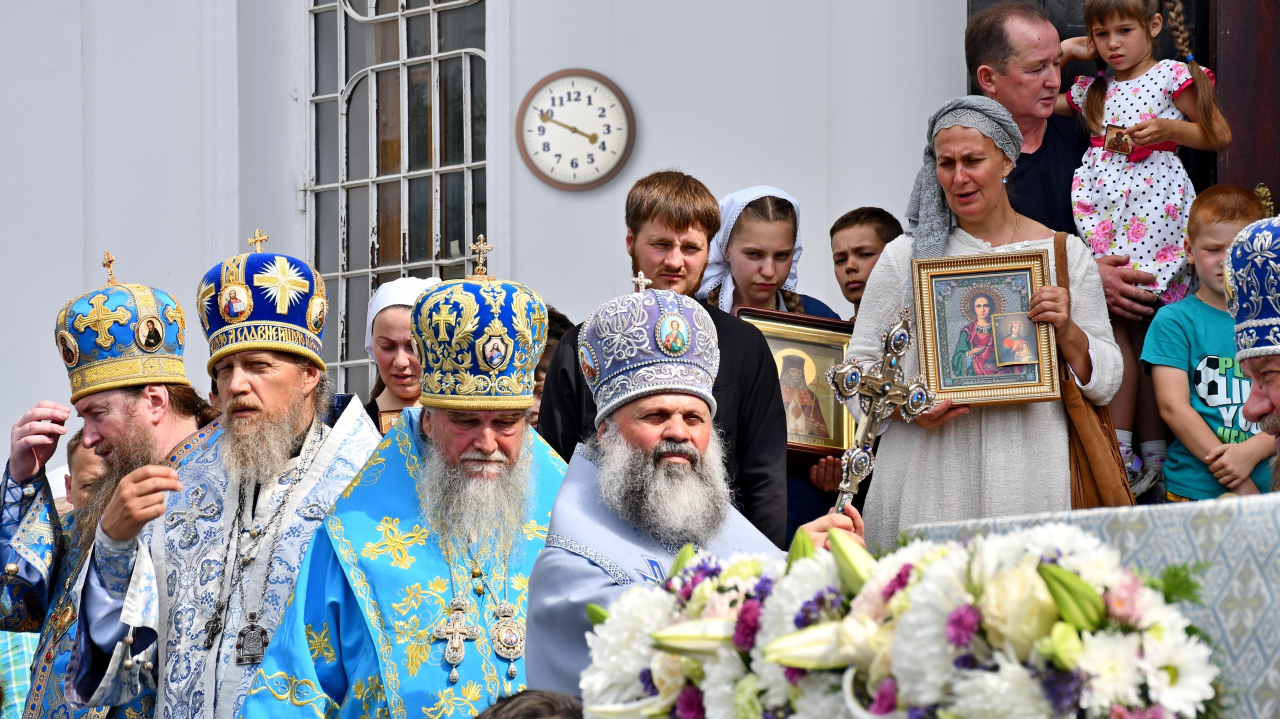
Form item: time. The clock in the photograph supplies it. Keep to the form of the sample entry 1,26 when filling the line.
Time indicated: 3,49
